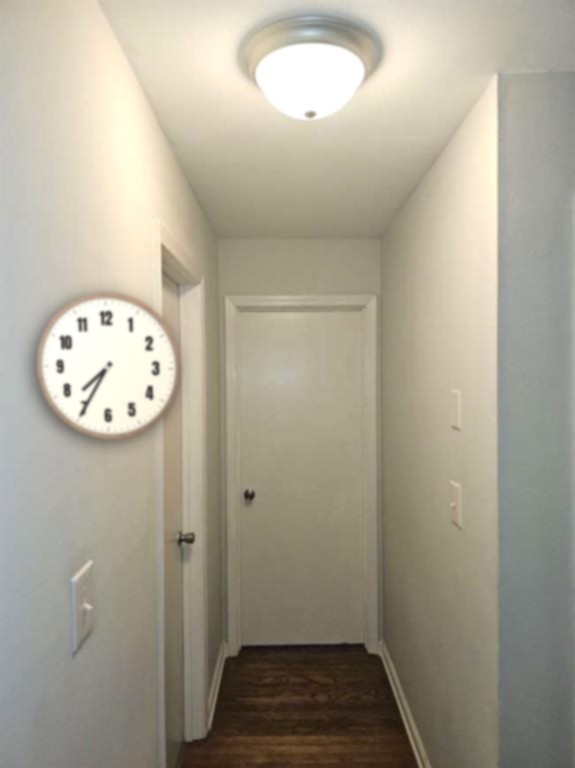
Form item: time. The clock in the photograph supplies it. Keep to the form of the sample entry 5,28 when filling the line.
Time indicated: 7,35
